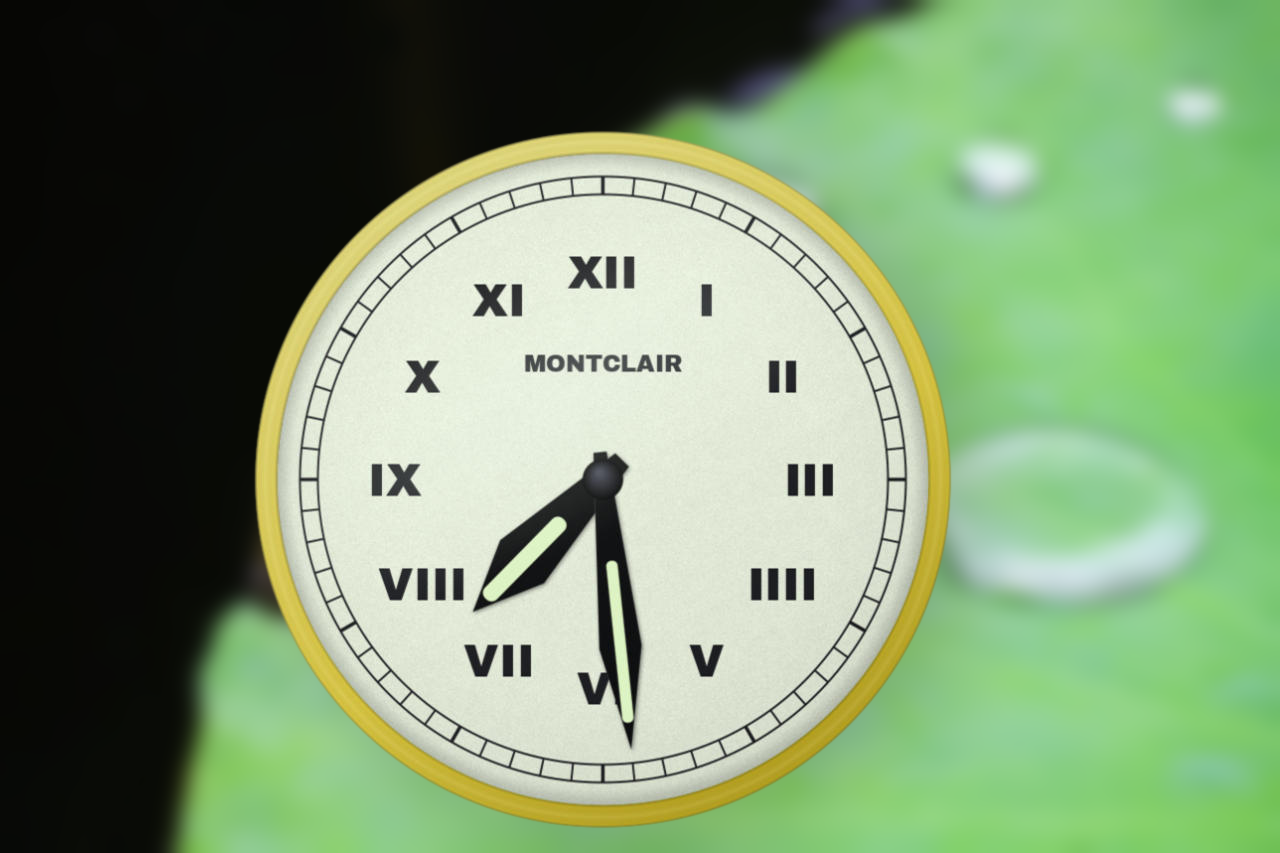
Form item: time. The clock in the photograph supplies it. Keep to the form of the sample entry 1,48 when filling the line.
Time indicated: 7,29
